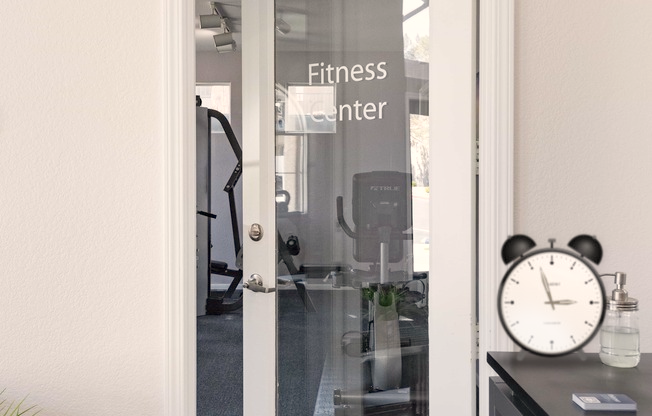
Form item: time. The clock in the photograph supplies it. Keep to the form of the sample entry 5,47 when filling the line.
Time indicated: 2,57
